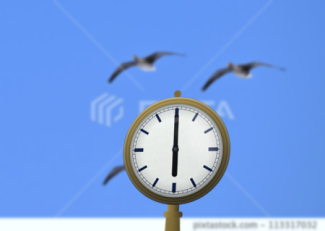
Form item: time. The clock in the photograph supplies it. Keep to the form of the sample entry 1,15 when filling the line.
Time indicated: 6,00
